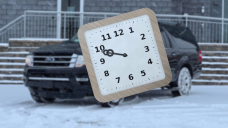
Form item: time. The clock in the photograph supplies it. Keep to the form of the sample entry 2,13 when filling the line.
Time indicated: 9,49
